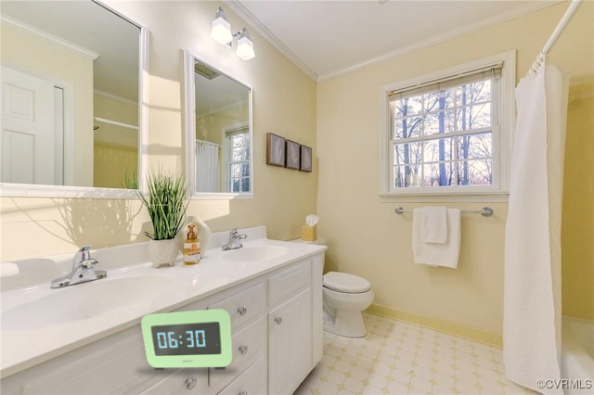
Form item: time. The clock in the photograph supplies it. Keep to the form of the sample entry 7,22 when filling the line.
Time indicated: 6,30
